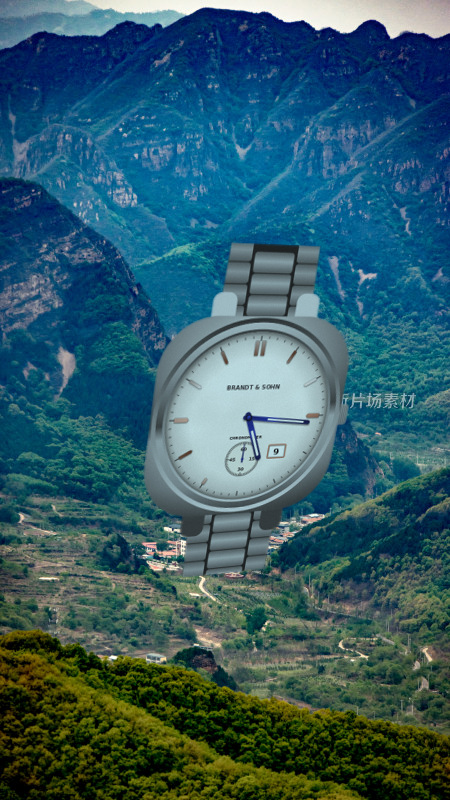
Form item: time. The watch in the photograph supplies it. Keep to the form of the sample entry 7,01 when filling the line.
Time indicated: 5,16
